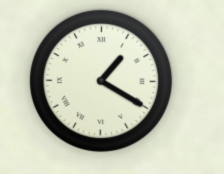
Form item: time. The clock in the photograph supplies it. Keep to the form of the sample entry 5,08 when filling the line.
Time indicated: 1,20
